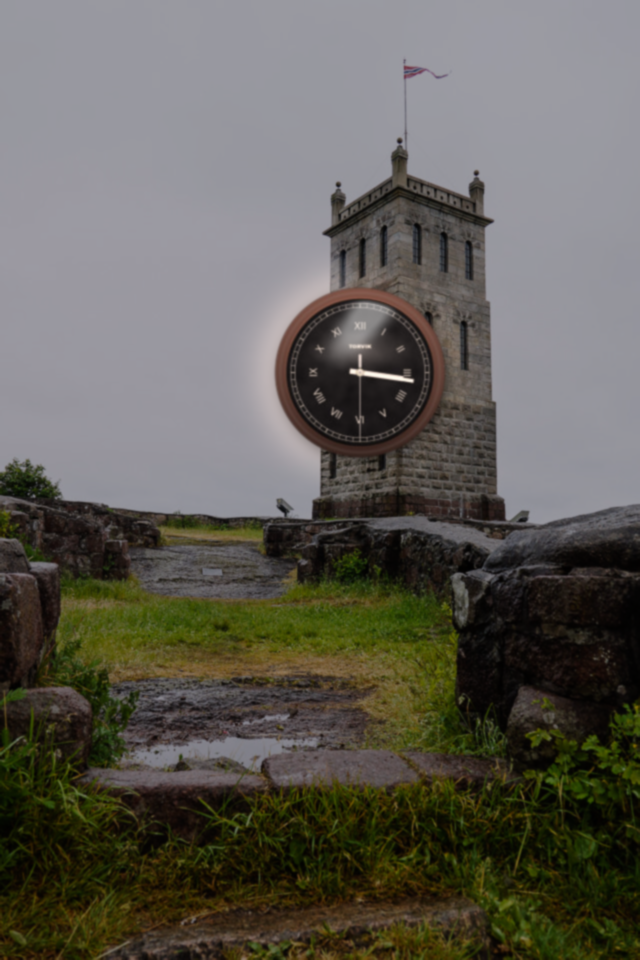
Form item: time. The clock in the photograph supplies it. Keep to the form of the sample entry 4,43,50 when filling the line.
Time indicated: 3,16,30
